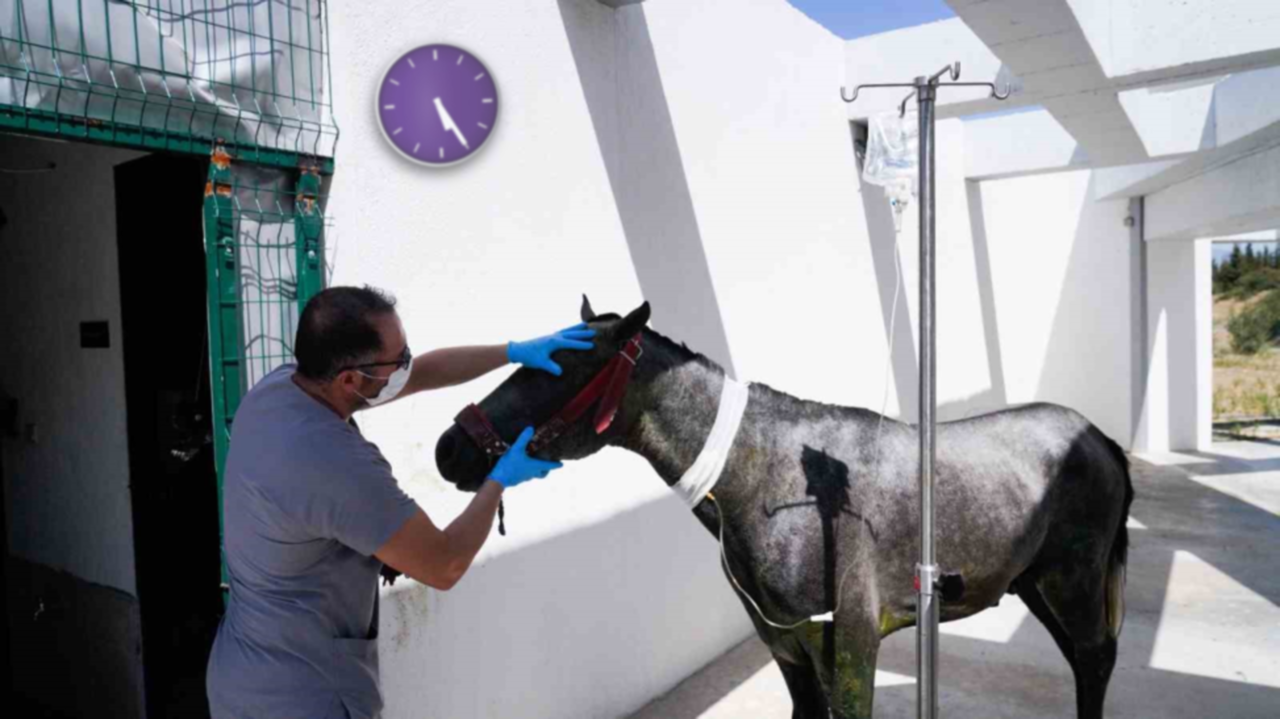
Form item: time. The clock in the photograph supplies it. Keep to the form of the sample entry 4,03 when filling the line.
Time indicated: 5,25
